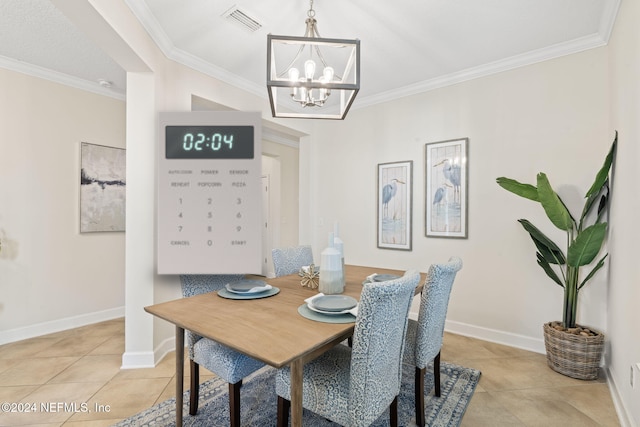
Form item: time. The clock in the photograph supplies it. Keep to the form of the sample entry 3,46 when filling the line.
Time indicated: 2,04
